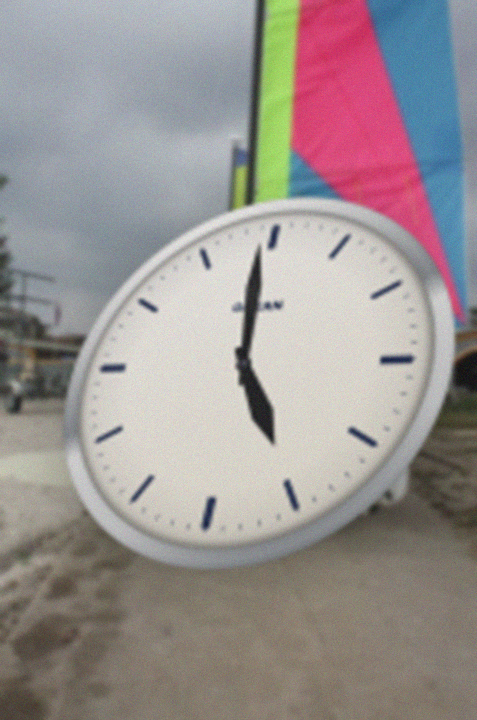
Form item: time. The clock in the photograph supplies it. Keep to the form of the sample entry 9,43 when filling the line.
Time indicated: 4,59
